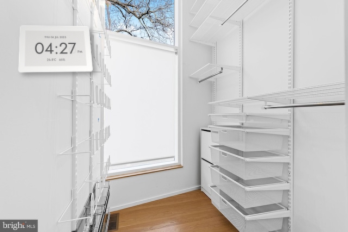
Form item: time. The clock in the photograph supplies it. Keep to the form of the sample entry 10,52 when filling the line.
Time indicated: 4,27
